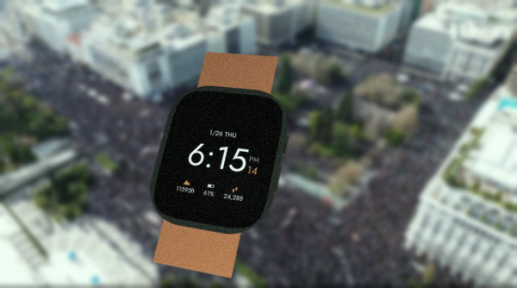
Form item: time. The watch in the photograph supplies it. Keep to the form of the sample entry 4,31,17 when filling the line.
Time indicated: 6,15,14
